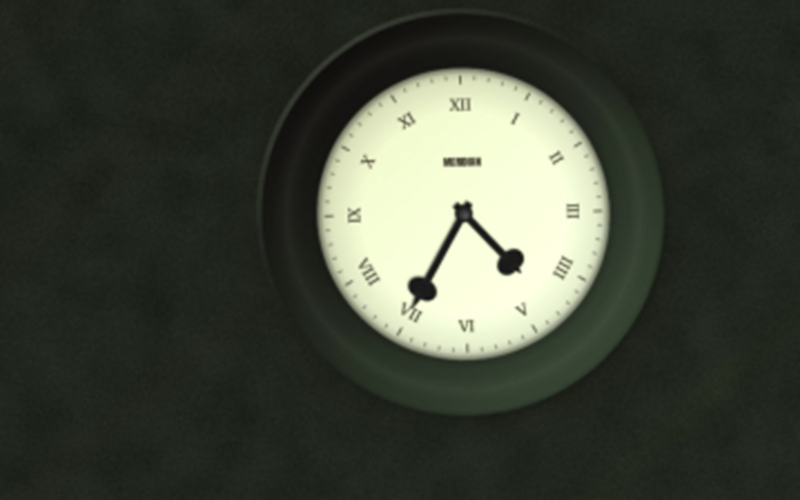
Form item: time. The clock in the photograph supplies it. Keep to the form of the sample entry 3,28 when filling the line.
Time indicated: 4,35
